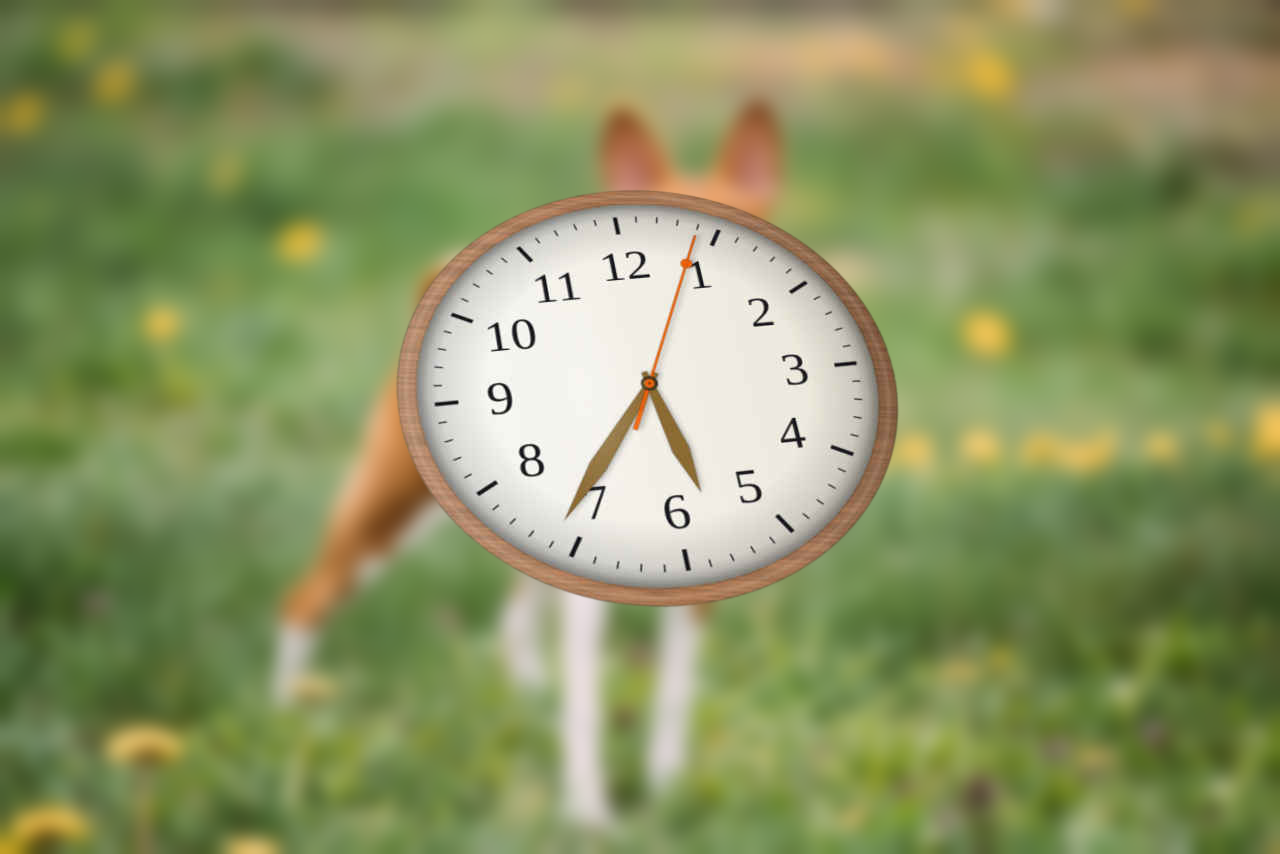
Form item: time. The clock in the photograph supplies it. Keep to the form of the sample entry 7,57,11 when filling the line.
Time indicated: 5,36,04
